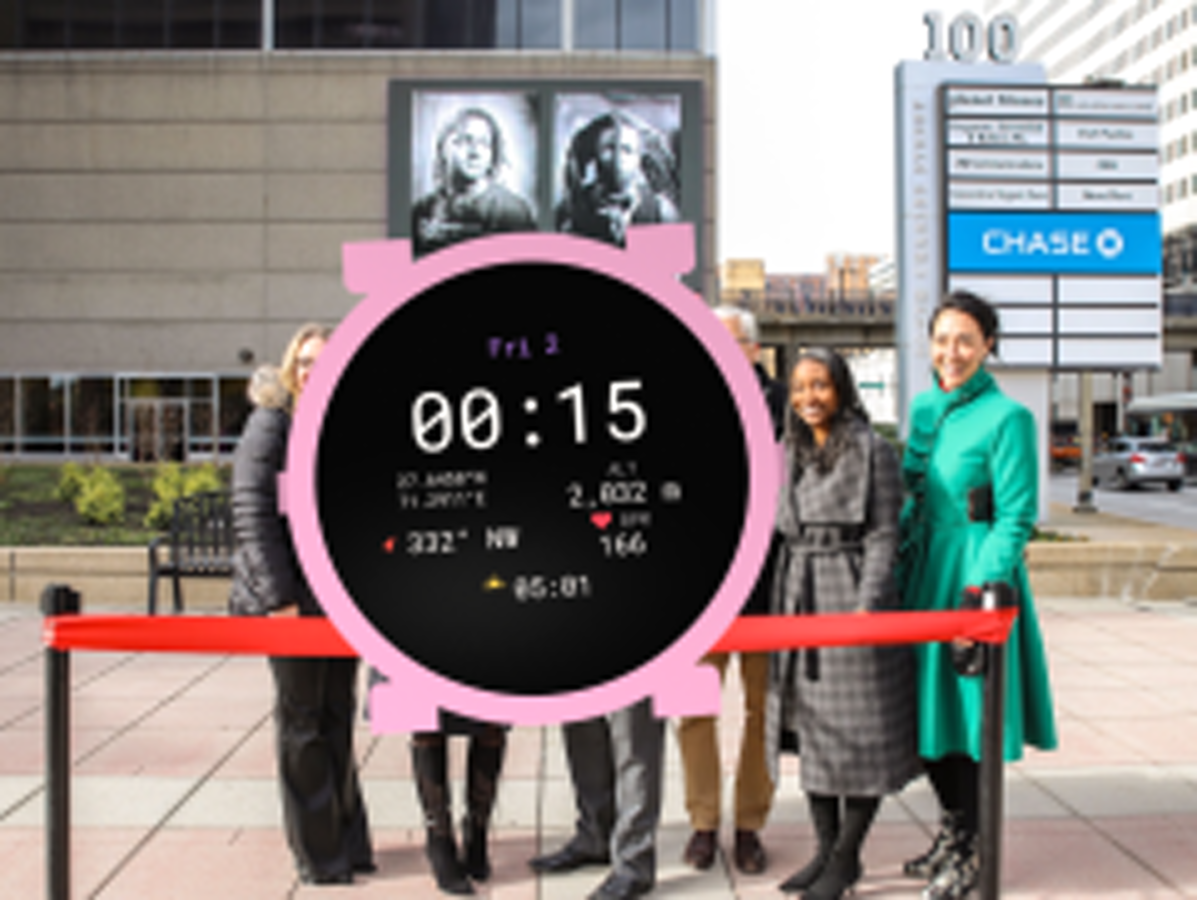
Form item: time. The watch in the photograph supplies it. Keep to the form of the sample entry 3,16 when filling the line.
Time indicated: 0,15
